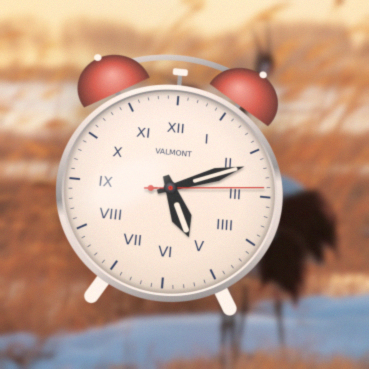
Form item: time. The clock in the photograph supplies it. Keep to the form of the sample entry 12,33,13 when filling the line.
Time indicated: 5,11,14
